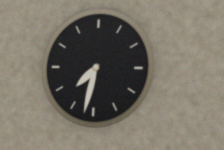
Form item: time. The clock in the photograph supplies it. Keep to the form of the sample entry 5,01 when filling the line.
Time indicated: 7,32
